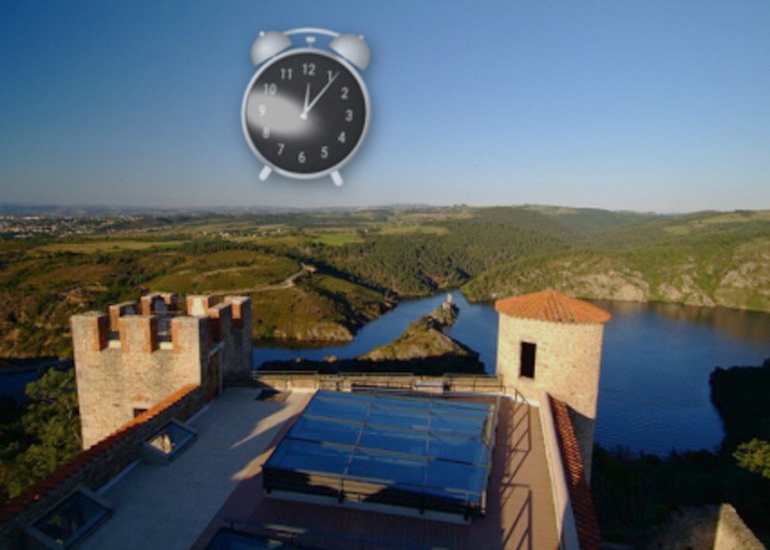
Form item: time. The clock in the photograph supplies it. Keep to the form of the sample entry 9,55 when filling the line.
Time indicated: 12,06
